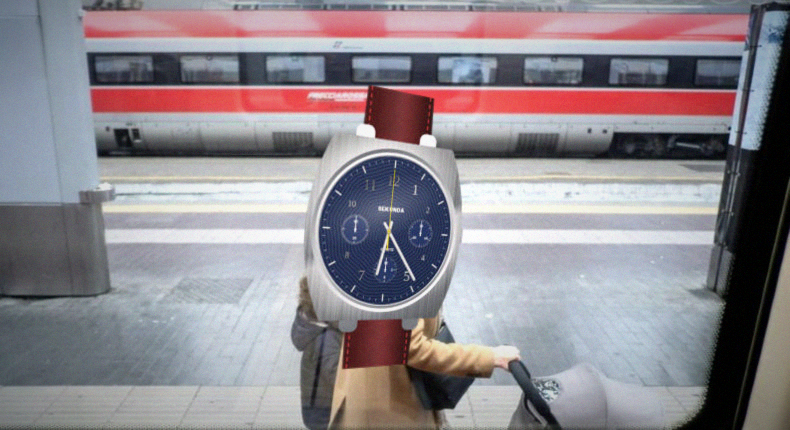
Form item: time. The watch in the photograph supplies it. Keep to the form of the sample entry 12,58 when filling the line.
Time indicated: 6,24
